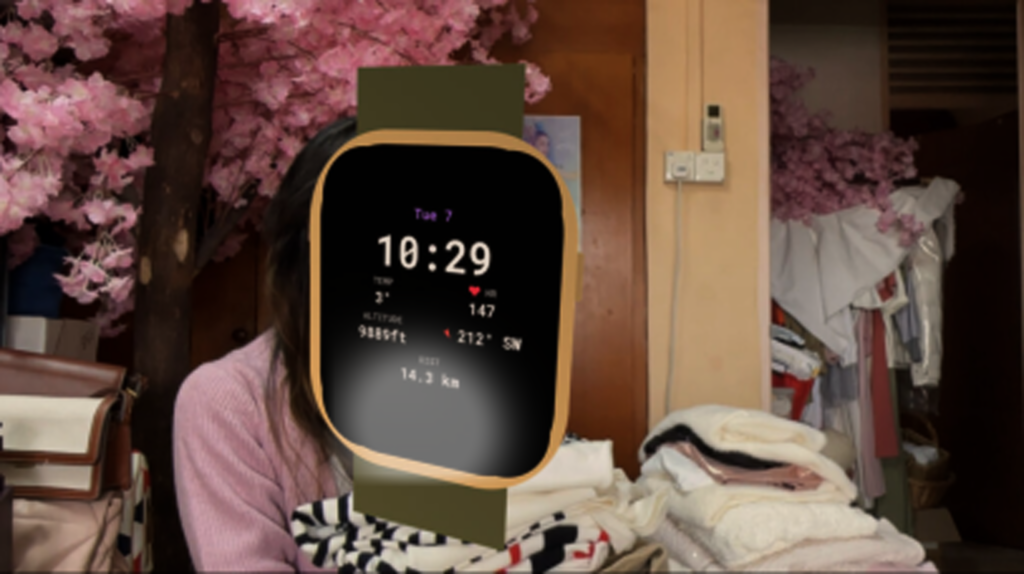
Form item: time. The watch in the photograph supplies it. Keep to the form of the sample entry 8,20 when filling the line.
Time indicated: 10,29
